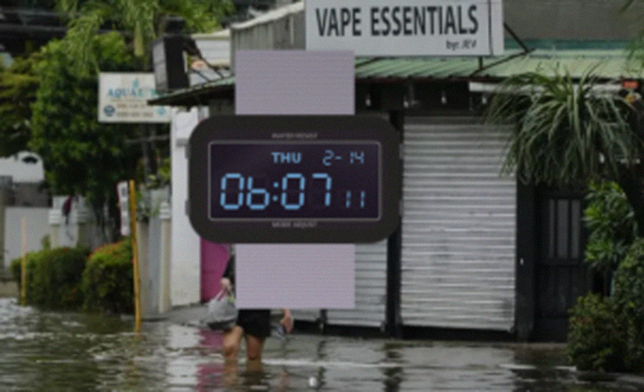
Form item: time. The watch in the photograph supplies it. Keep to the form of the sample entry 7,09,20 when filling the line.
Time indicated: 6,07,11
